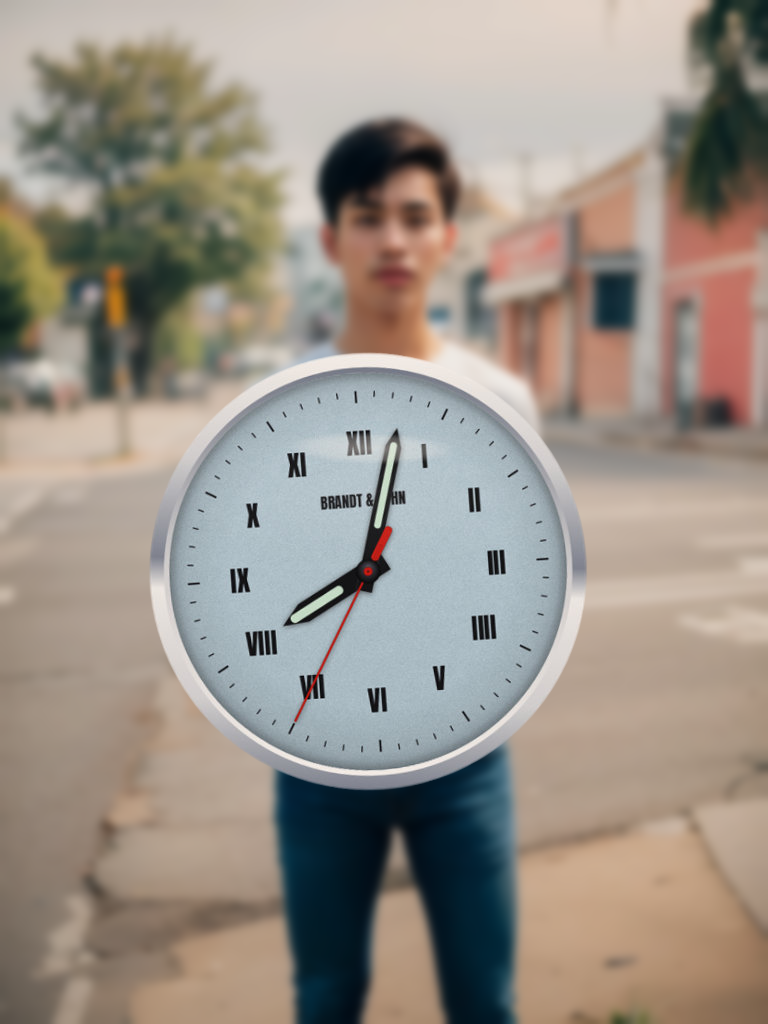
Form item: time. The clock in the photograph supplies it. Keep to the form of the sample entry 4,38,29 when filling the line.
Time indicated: 8,02,35
